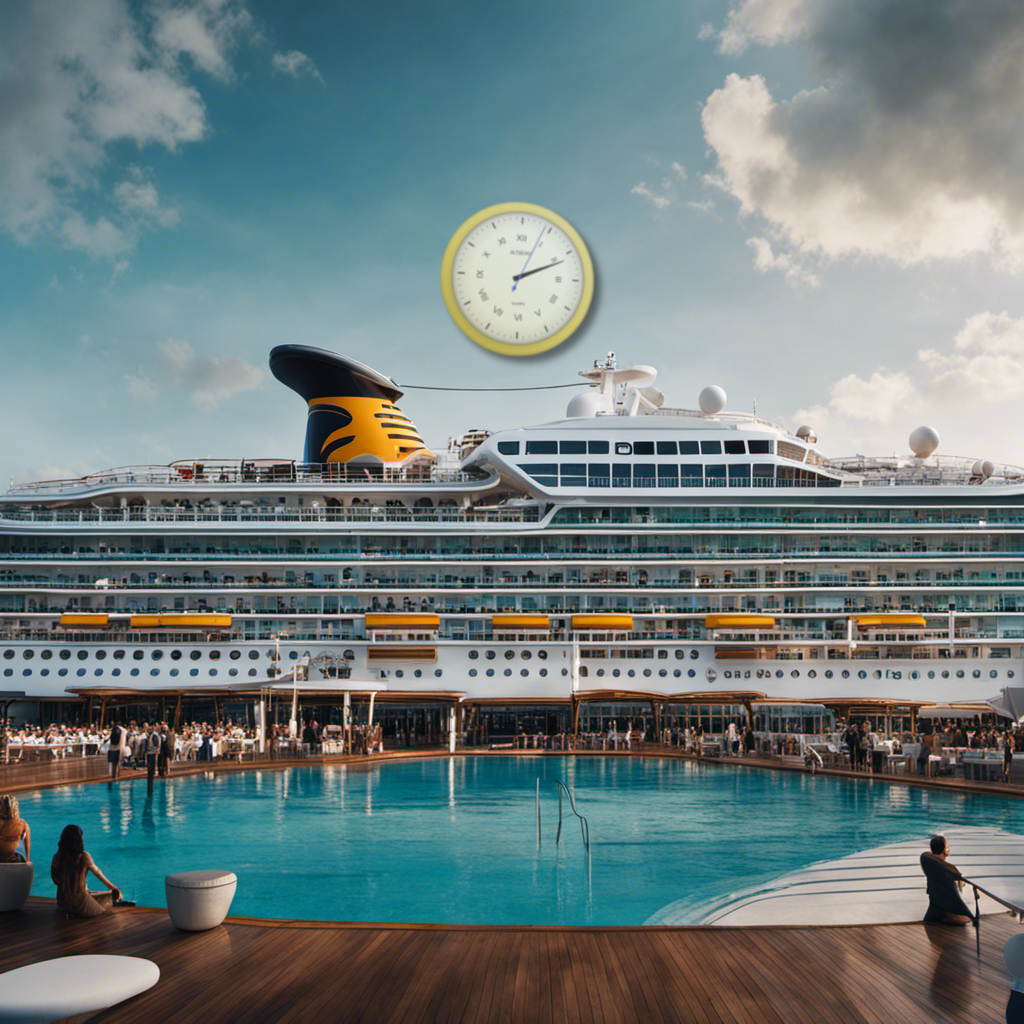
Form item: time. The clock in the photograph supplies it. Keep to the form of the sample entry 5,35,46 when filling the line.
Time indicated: 2,11,04
